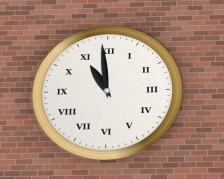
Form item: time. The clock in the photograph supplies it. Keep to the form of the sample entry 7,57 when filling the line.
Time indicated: 10,59
